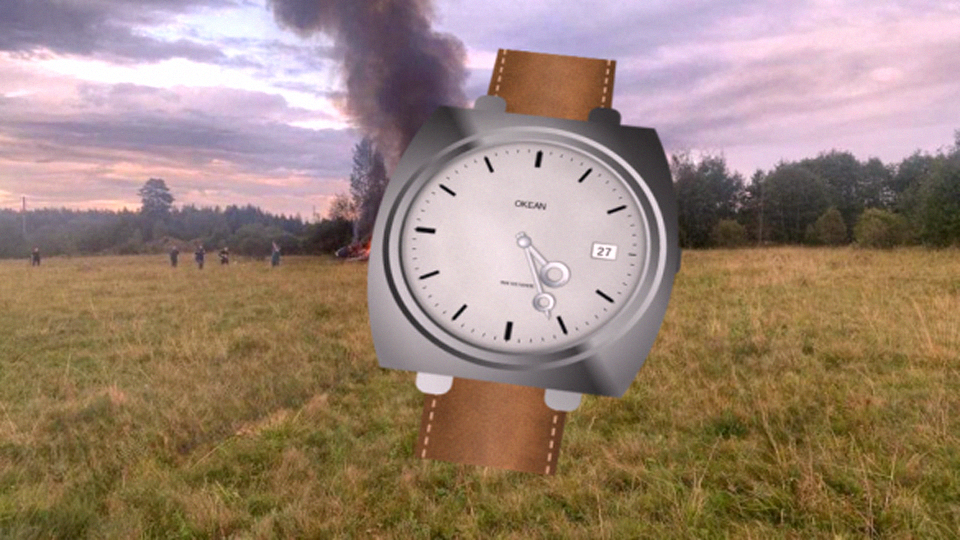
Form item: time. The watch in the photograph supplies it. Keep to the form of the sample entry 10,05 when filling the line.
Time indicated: 4,26
